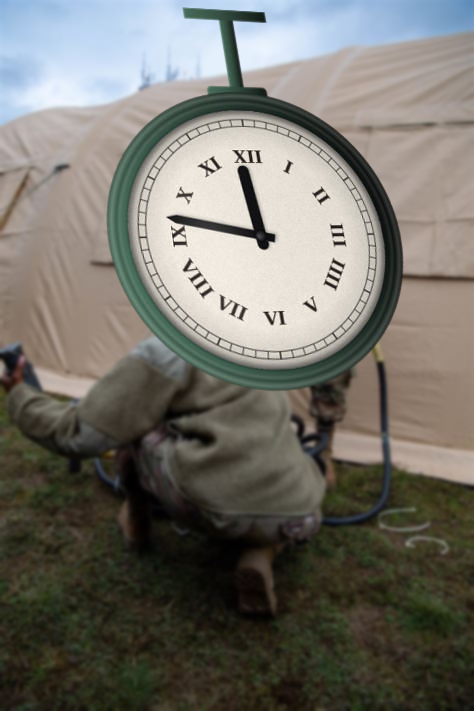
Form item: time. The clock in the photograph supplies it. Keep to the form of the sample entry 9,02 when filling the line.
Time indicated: 11,47
